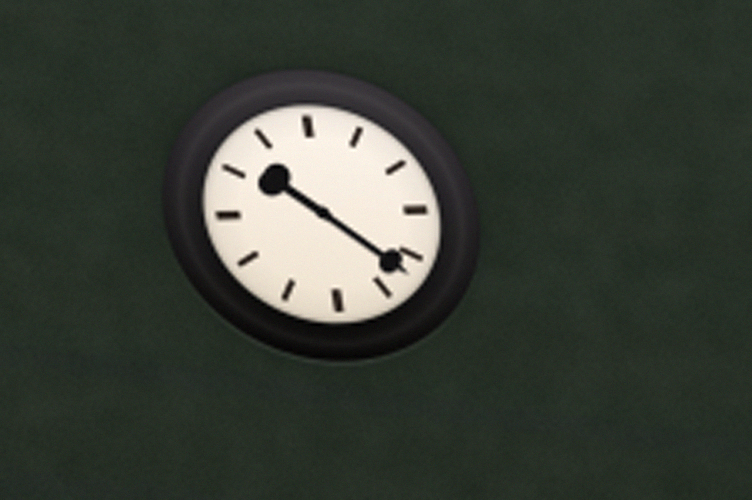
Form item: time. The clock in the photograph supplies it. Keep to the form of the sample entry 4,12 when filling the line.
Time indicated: 10,22
